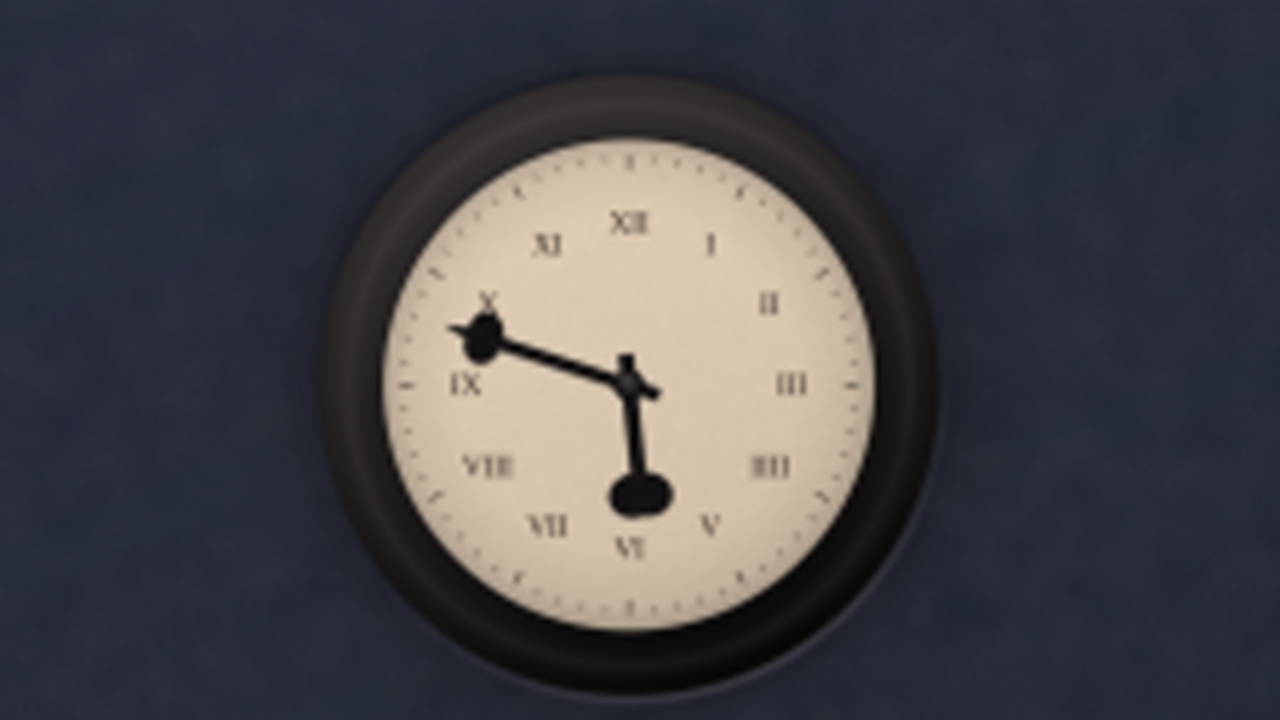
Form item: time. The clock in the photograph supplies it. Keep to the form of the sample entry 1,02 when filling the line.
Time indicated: 5,48
